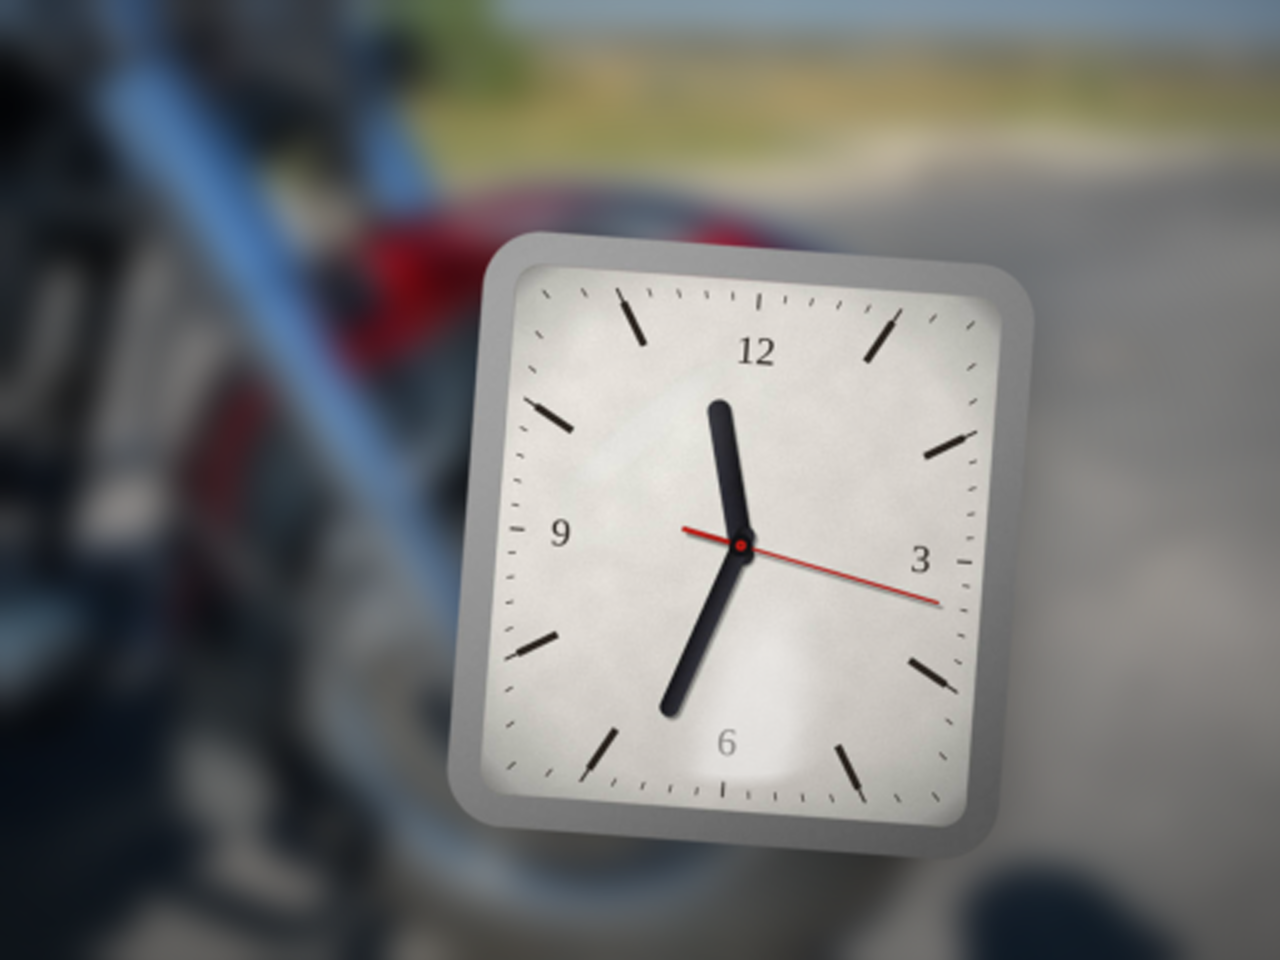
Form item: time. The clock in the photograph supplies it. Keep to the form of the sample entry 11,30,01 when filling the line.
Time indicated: 11,33,17
